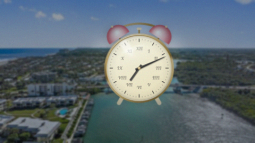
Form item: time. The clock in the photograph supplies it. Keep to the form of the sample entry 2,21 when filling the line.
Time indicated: 7,11
